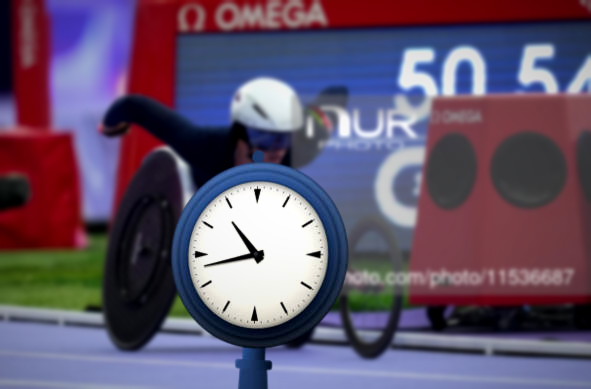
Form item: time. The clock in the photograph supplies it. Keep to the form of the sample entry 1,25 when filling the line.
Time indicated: 10,43
